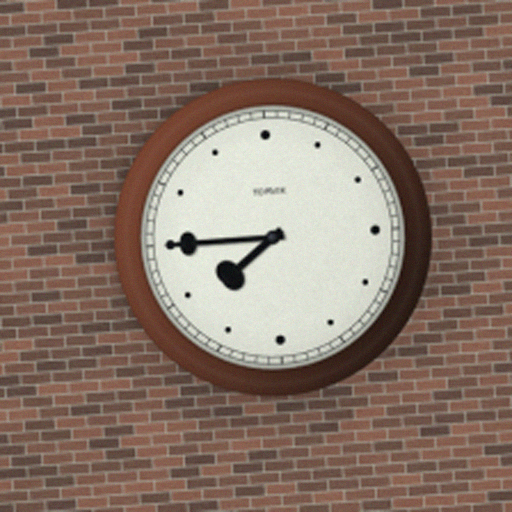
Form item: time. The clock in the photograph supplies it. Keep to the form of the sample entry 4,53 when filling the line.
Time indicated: 7,45
